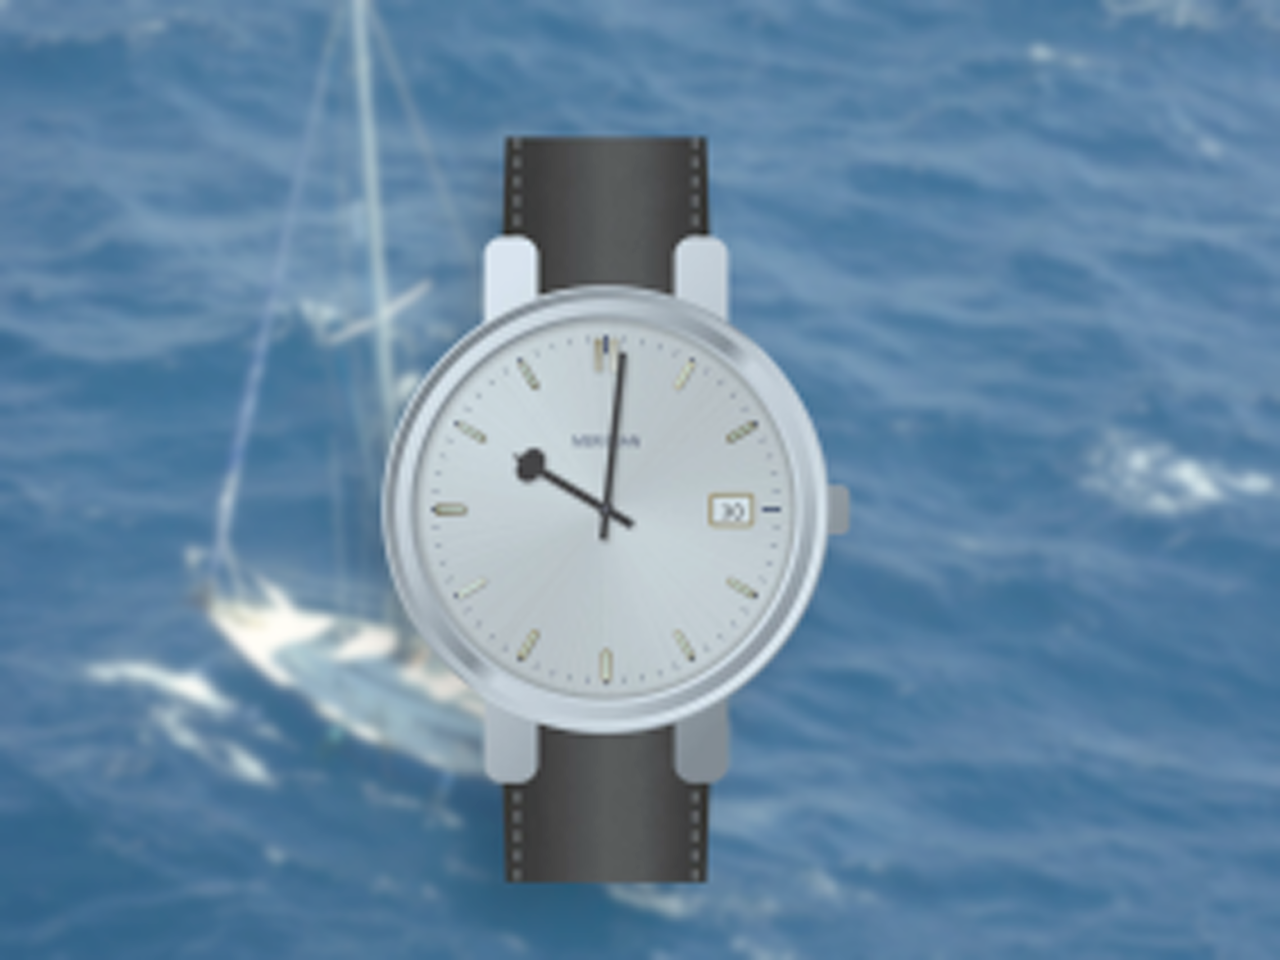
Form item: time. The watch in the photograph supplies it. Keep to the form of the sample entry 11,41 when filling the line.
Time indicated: 10,01
